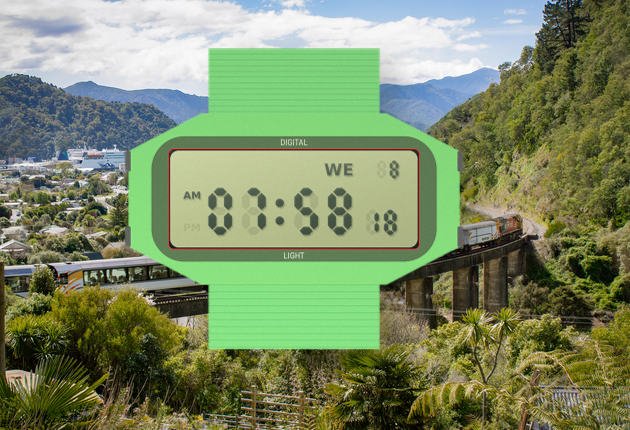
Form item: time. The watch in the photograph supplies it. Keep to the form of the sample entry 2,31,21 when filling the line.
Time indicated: 7,58,18
